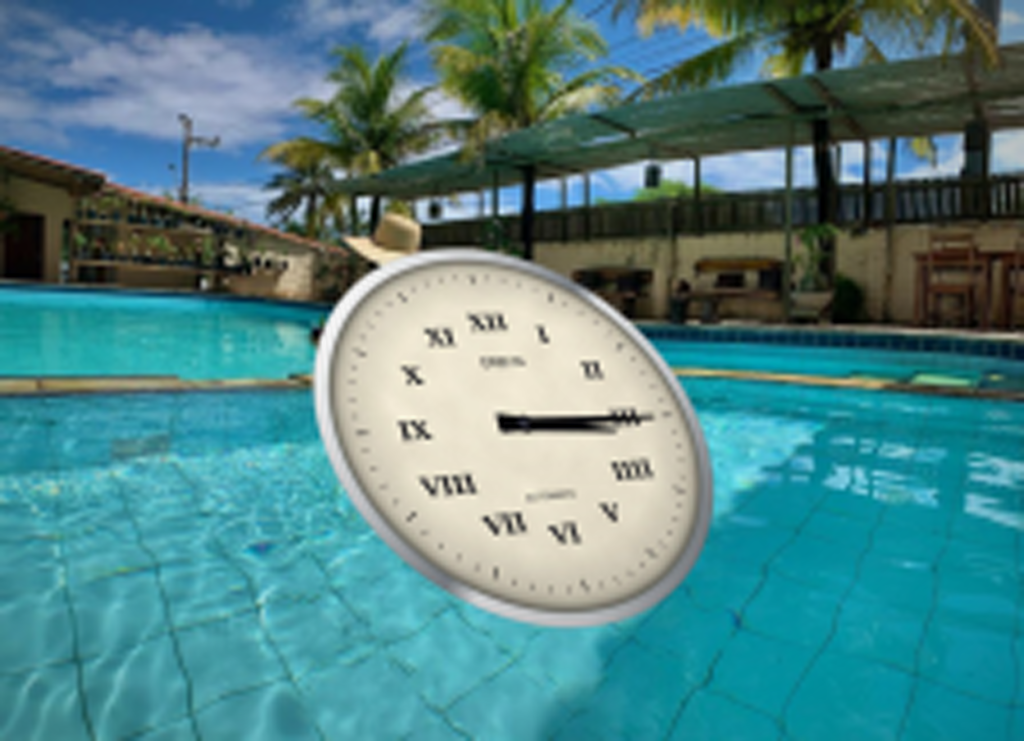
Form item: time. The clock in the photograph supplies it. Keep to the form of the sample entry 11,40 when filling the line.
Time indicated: 3,15
